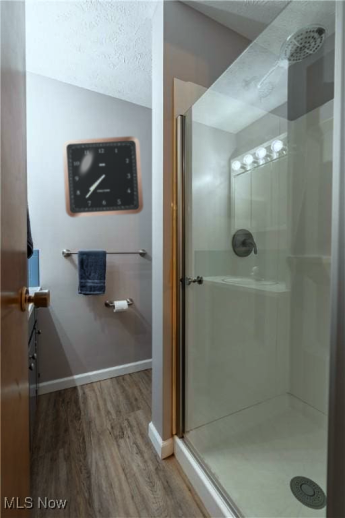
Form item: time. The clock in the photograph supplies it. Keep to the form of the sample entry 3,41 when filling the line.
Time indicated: 7,37
